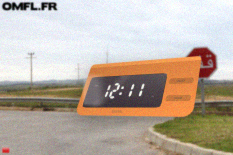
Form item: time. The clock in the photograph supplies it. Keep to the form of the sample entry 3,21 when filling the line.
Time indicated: 12,11
